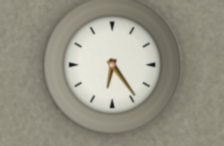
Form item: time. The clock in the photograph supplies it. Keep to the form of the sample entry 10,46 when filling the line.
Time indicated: 6,24
